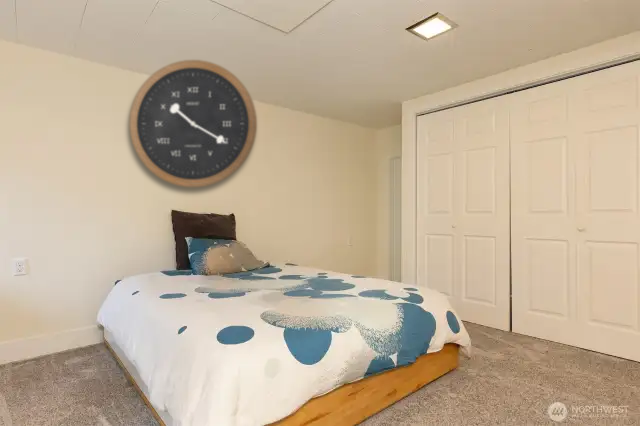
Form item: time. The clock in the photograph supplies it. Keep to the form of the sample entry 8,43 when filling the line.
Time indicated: 10,20
